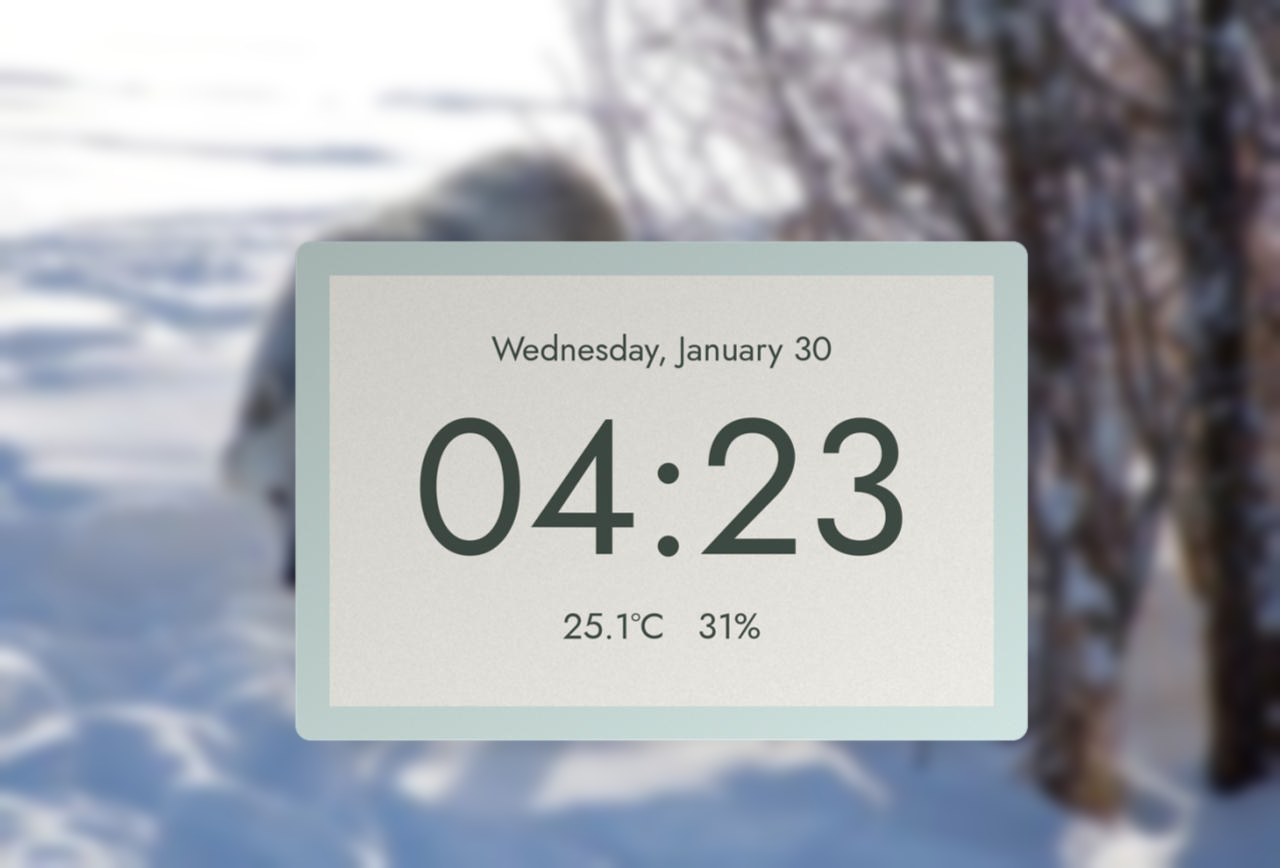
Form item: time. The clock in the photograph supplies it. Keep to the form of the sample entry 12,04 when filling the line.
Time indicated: 4,23
